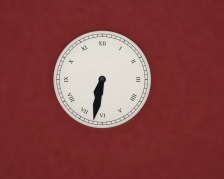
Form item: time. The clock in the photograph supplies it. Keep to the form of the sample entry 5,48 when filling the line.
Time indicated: 6,32
